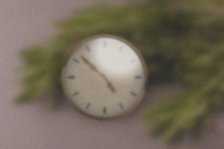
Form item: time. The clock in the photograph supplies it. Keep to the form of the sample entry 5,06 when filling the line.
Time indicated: 4,52
